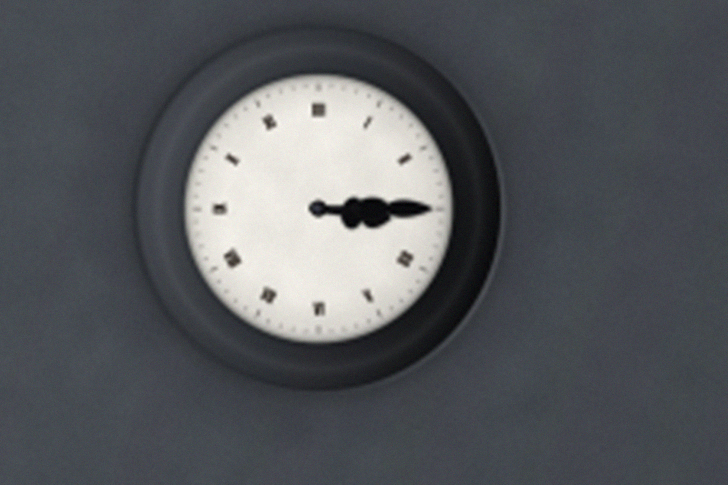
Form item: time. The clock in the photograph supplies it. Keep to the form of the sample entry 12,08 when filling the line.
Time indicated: 3,15
